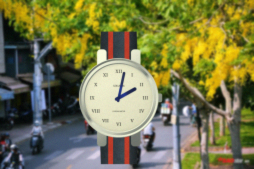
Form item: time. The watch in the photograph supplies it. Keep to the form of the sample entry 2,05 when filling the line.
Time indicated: 2,02
